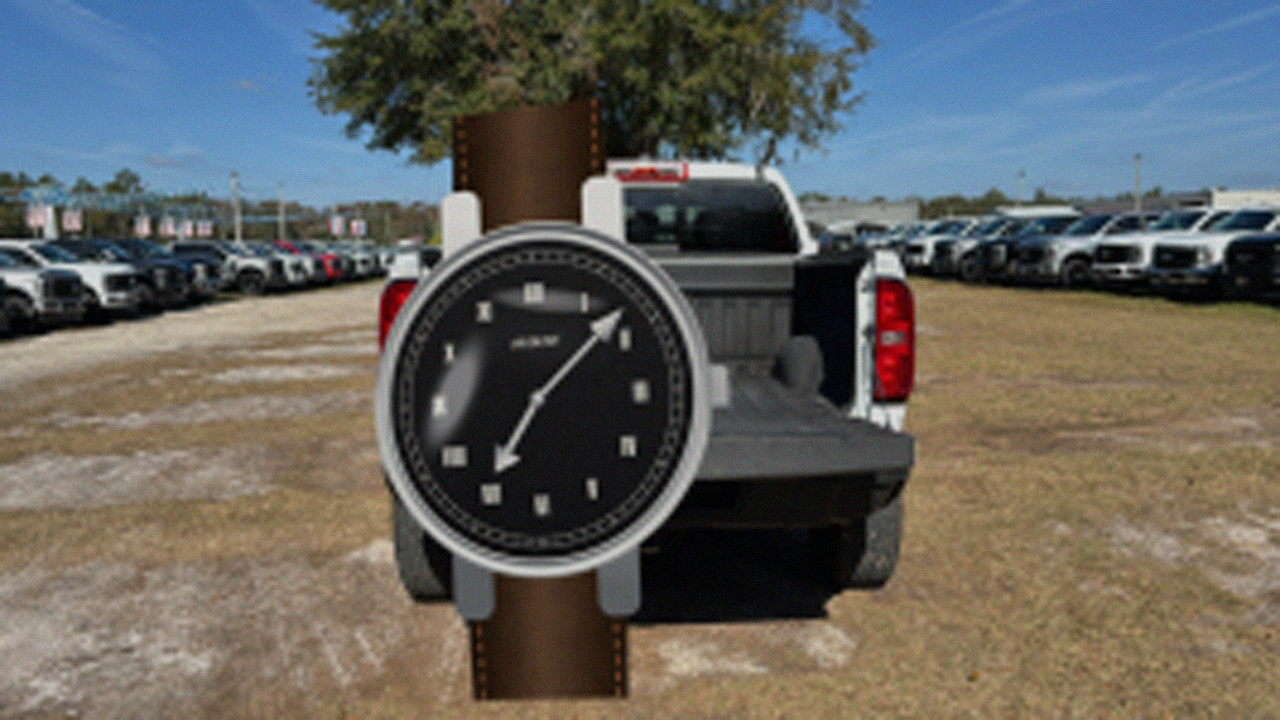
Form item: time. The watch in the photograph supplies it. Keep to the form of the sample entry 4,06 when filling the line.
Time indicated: 7,08
